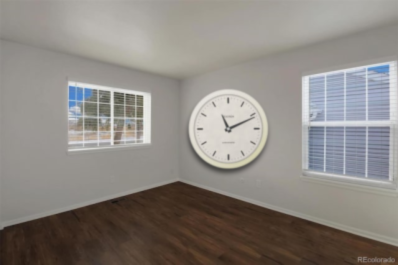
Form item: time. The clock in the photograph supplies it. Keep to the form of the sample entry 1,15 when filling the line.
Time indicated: 11,11
